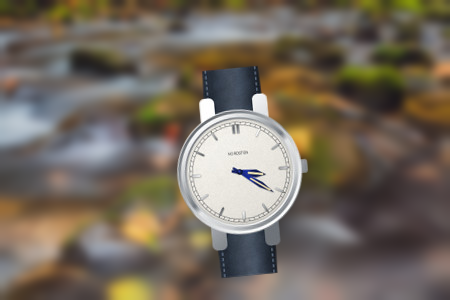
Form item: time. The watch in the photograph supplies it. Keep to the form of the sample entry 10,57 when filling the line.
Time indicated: 3,21
